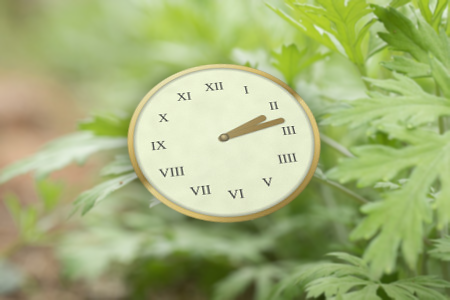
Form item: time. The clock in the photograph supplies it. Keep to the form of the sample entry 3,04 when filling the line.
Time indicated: 2,13
